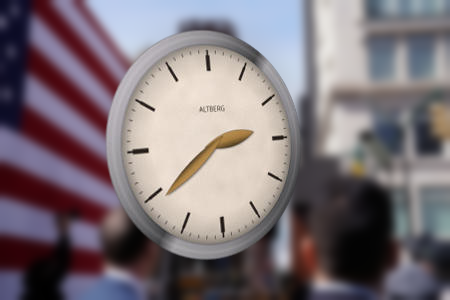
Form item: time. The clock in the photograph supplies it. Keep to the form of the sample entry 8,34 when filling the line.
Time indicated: 2,39
